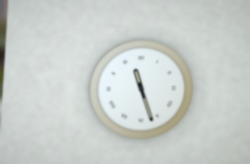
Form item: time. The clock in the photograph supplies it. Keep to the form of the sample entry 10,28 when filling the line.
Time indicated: 11,27
